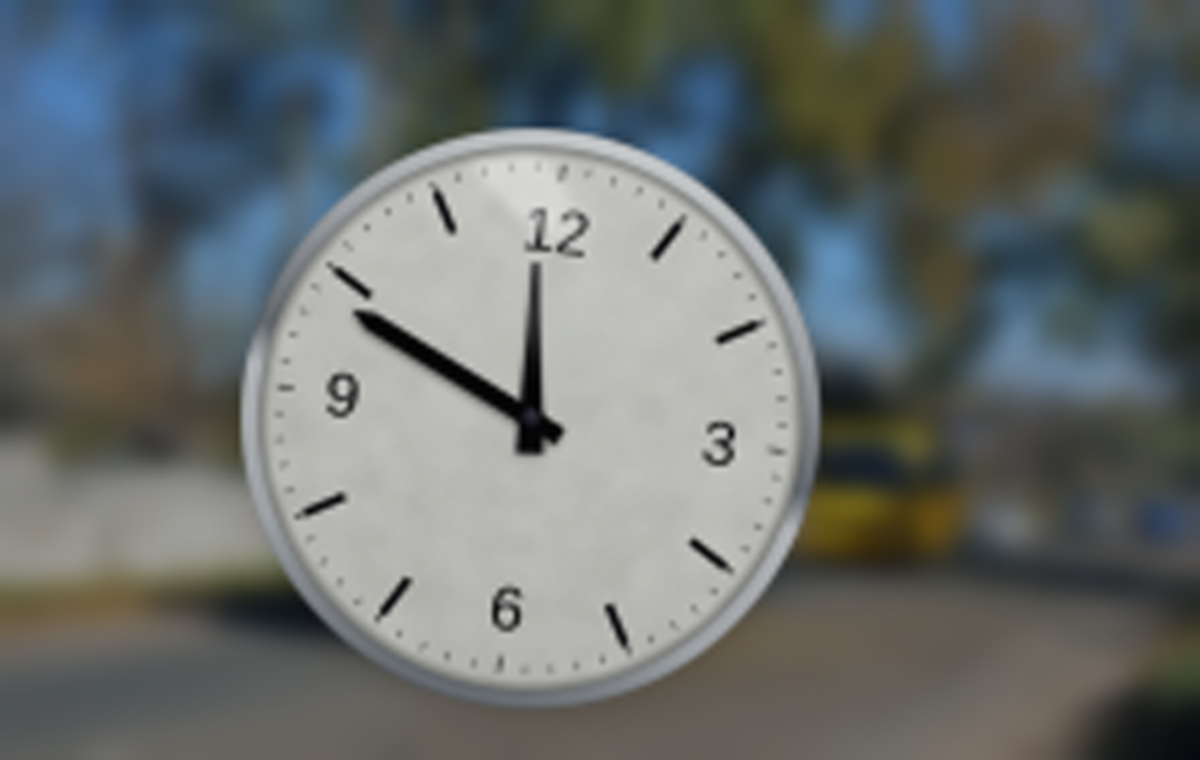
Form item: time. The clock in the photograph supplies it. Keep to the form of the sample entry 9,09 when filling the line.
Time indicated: 11,49
